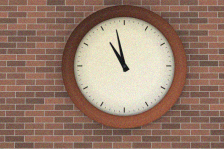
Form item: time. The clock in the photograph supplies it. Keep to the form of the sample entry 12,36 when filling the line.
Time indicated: 10,58
